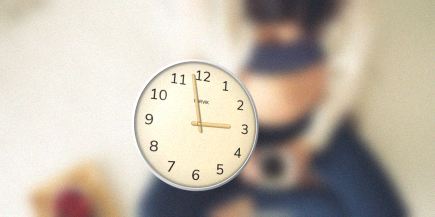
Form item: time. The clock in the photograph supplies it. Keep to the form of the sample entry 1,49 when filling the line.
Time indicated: 2,58
